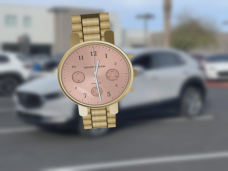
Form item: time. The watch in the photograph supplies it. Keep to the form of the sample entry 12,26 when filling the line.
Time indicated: 12,29
